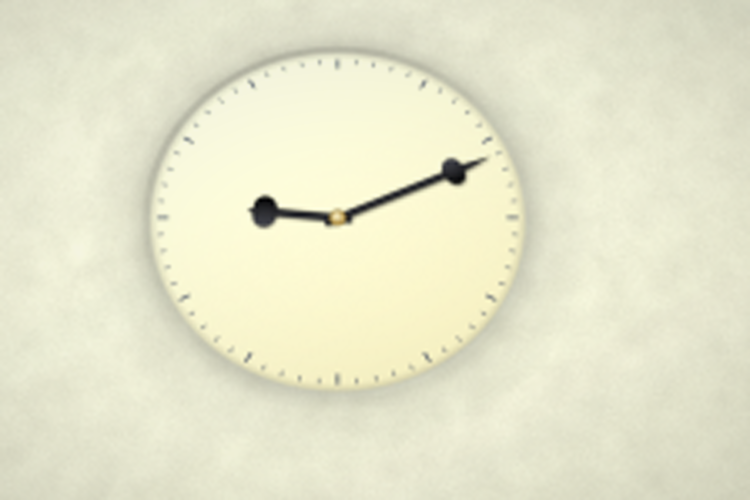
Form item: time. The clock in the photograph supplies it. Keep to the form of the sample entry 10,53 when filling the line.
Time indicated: 9,11
